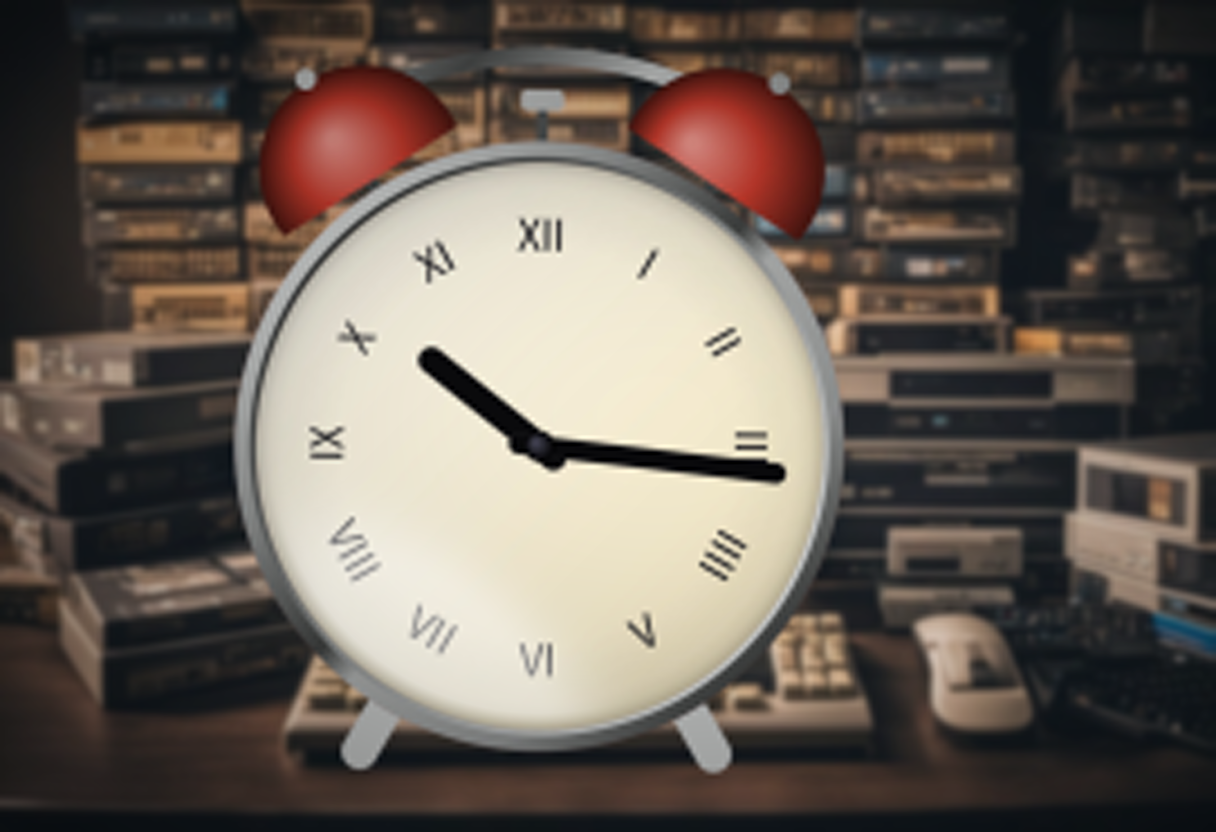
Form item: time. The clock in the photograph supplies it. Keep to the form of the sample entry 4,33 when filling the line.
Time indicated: 10,16
